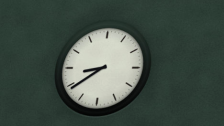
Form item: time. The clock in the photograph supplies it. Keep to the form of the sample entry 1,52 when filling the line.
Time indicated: 8,39
